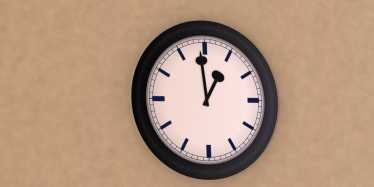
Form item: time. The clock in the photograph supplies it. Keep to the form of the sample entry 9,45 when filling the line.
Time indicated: 12,59
